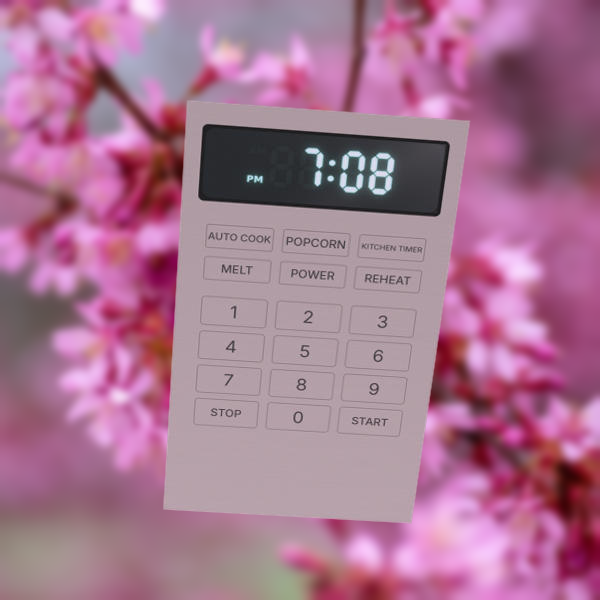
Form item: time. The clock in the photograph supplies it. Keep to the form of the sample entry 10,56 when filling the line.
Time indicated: 7,08
